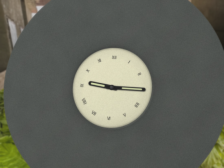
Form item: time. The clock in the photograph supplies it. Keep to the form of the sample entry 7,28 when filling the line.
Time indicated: 9,15
